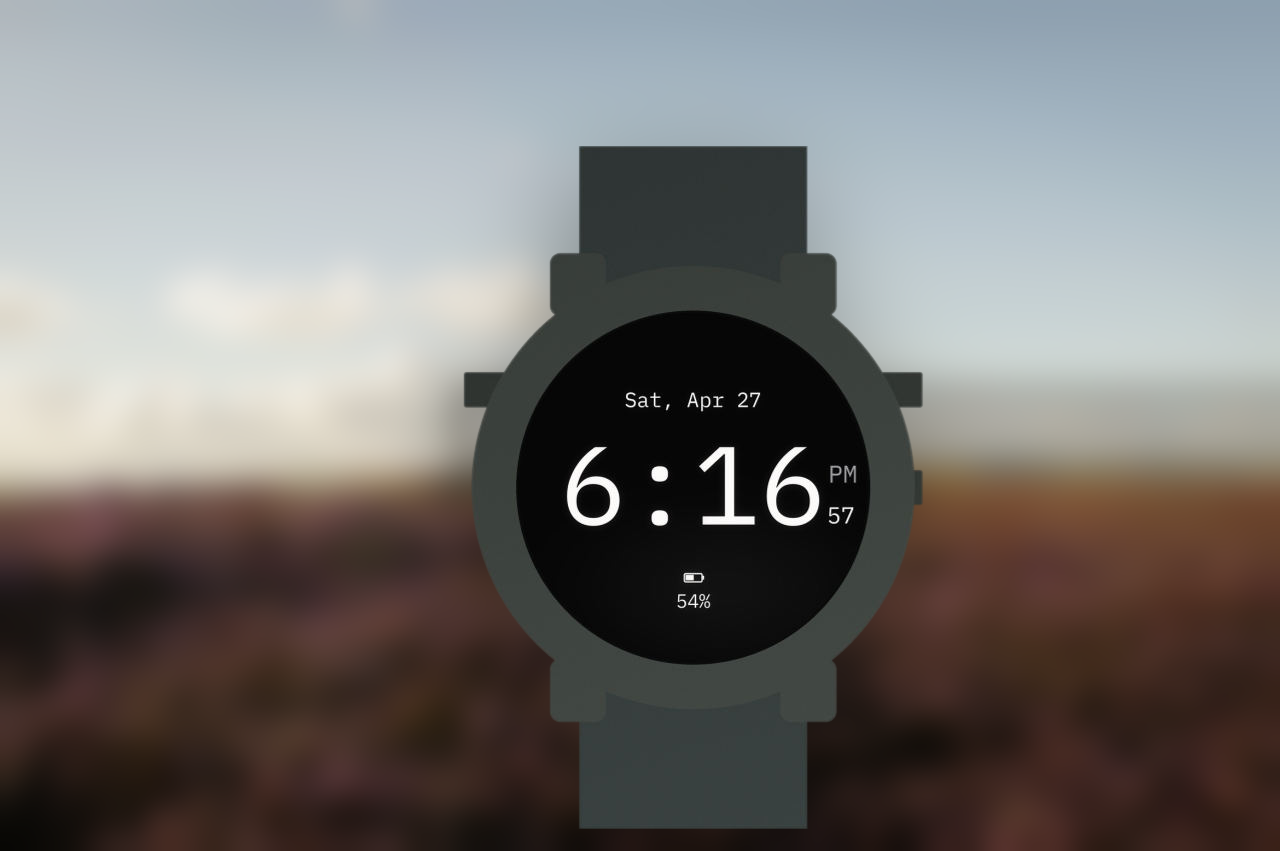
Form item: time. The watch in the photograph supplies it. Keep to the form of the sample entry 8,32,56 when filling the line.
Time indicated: 6,16,57
